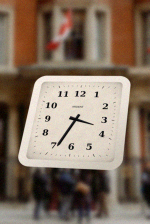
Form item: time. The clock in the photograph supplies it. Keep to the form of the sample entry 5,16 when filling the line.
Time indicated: 3,34
